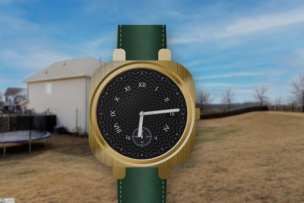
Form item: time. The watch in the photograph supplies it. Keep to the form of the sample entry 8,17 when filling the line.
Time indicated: 6,14
